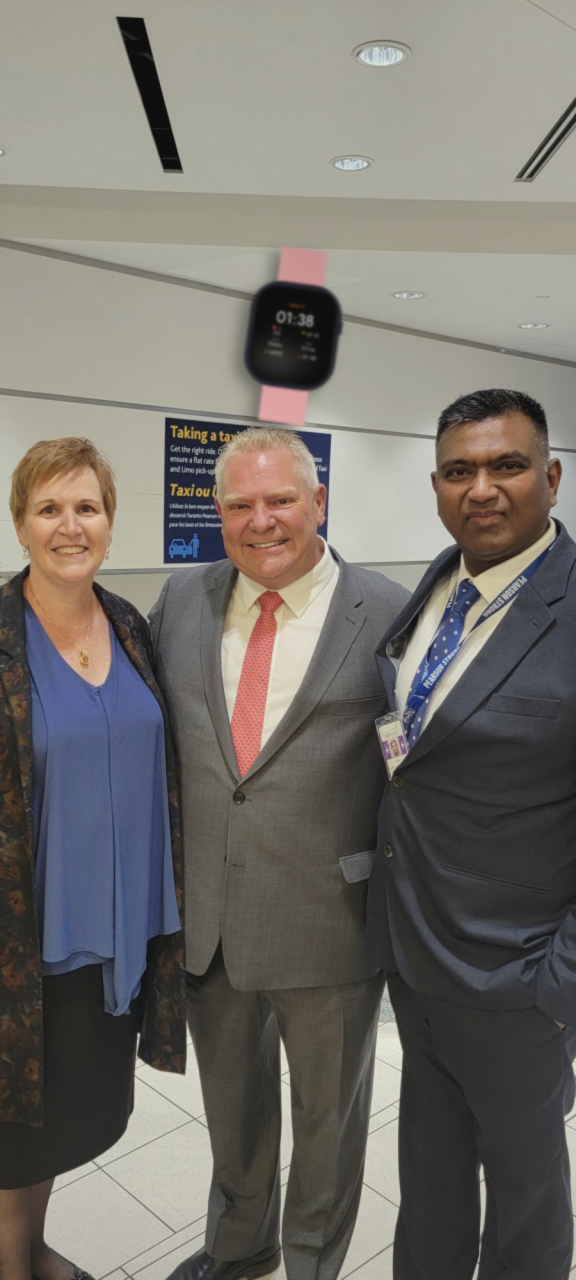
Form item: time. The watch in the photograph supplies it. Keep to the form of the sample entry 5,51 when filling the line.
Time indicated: 1,38
